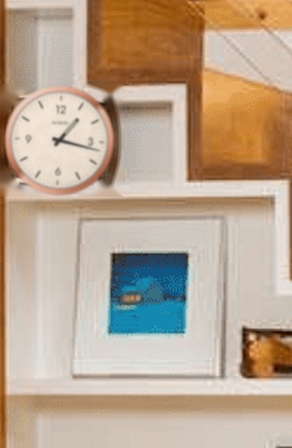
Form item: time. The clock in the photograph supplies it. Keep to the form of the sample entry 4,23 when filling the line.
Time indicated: 1,17
